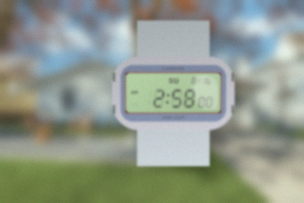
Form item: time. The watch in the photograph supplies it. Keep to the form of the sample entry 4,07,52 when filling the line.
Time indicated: 2,58,00
